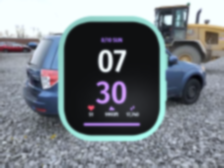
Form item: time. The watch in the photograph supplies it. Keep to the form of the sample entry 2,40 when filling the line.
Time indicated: 7,30
